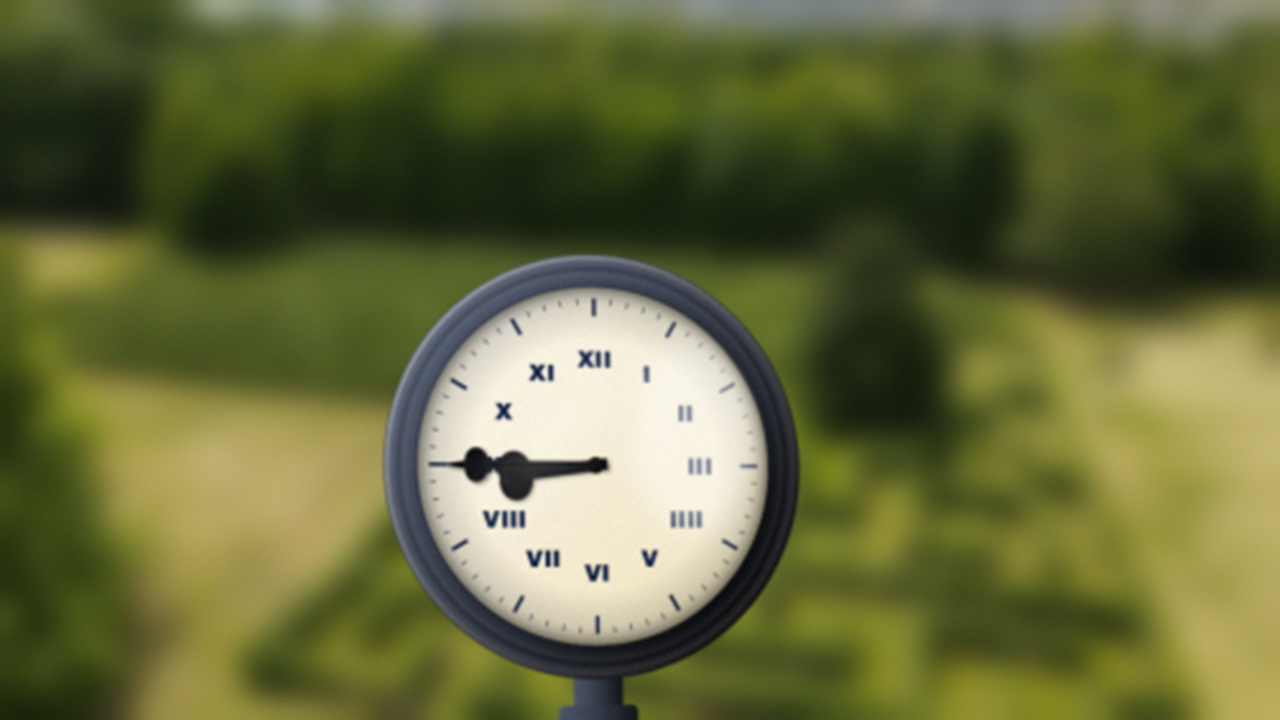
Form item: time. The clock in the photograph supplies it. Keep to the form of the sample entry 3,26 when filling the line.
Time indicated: 8,45
